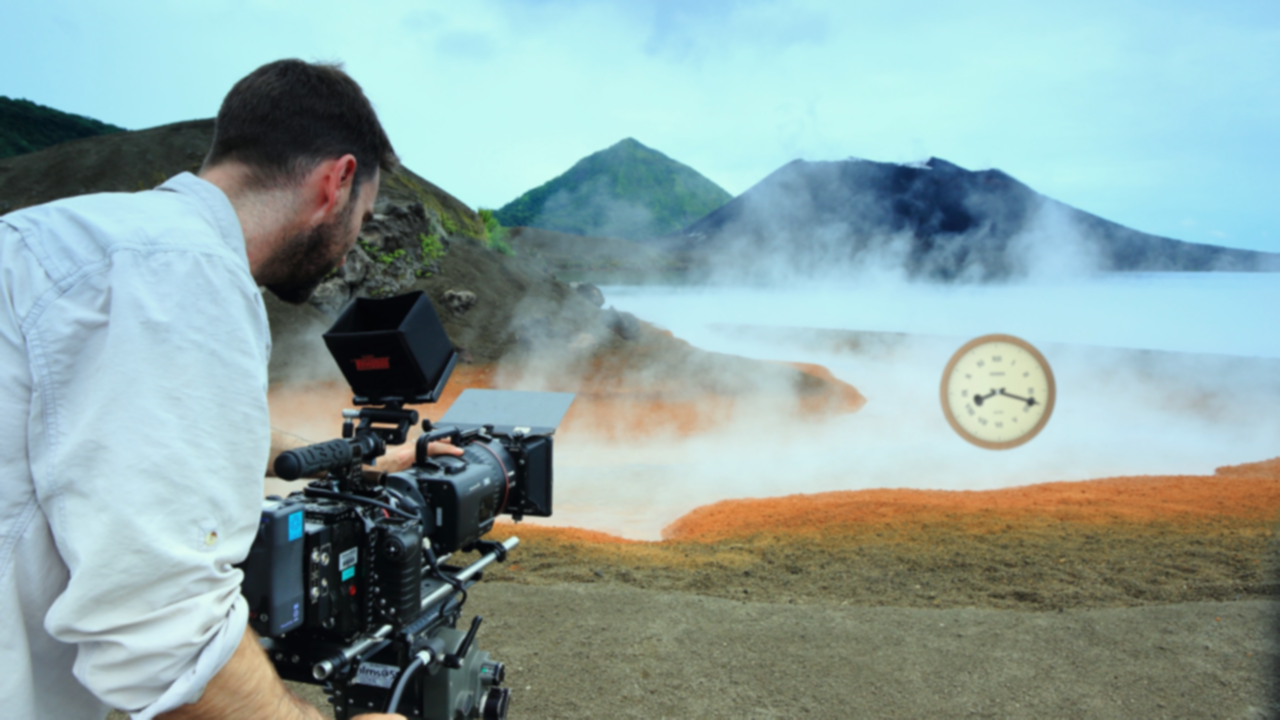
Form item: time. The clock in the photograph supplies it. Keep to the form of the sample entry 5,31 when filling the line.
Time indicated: 8,18
